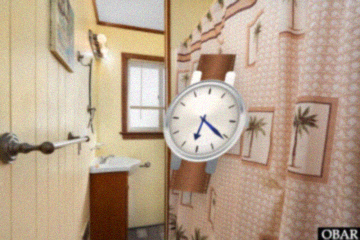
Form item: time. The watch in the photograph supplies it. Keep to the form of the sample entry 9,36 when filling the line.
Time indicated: 6,21
